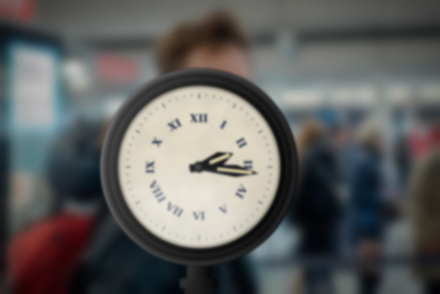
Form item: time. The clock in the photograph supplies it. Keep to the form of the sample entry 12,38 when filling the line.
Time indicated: 2,16
